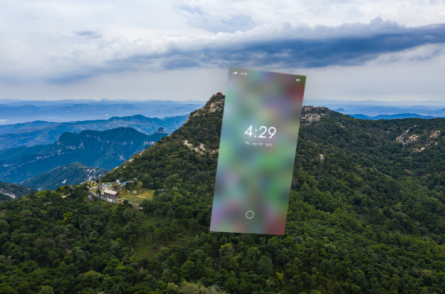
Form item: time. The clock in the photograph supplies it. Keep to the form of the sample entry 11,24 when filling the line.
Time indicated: 4,29
